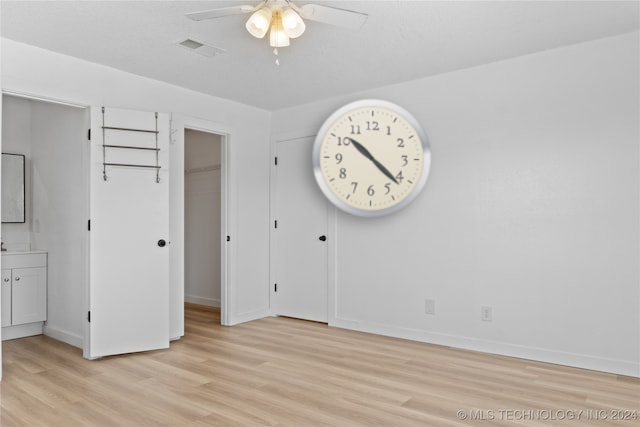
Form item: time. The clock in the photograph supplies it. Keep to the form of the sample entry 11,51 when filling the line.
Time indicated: 10,22
